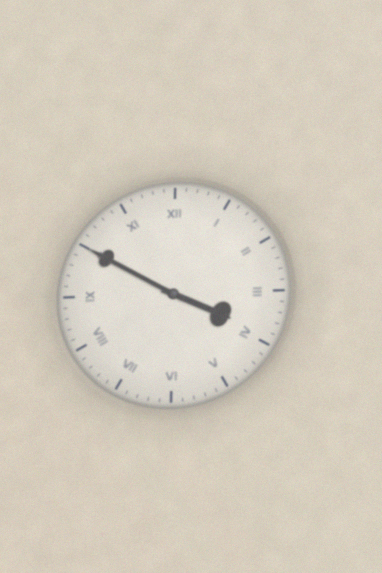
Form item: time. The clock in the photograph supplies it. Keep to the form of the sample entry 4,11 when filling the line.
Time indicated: 3,50
